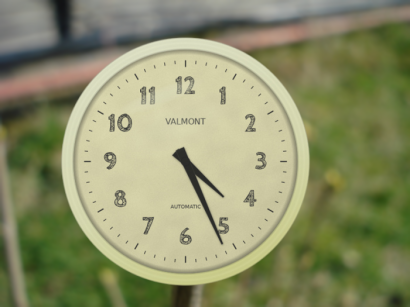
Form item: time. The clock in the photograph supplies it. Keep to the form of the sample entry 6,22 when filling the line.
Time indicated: 4,26
